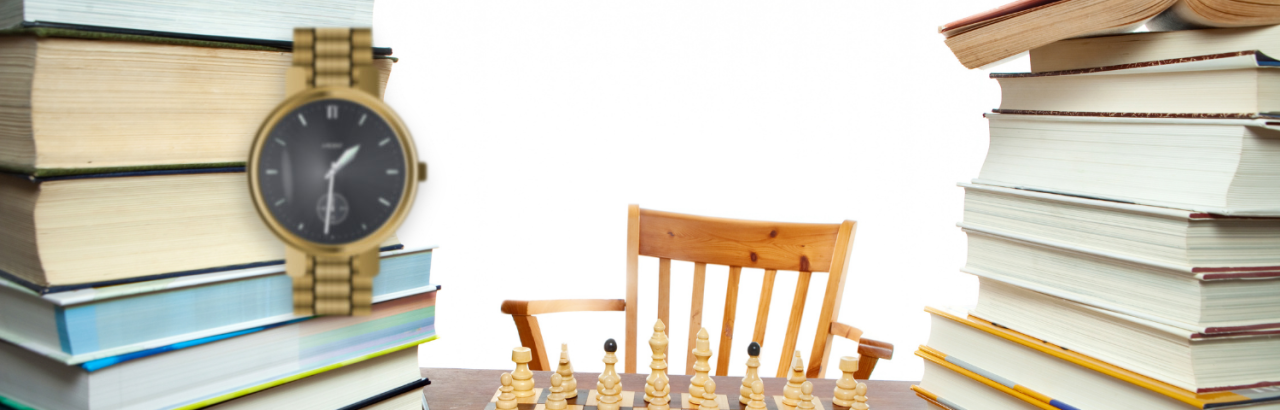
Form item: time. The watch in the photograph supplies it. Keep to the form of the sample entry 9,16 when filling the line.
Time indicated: 1,31
